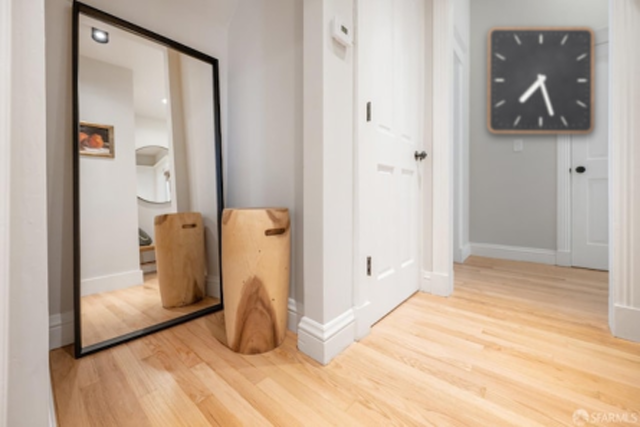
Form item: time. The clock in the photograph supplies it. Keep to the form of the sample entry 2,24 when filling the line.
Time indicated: 7,27
